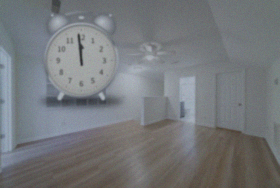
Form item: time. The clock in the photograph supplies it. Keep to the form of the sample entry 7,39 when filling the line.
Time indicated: 11,59
